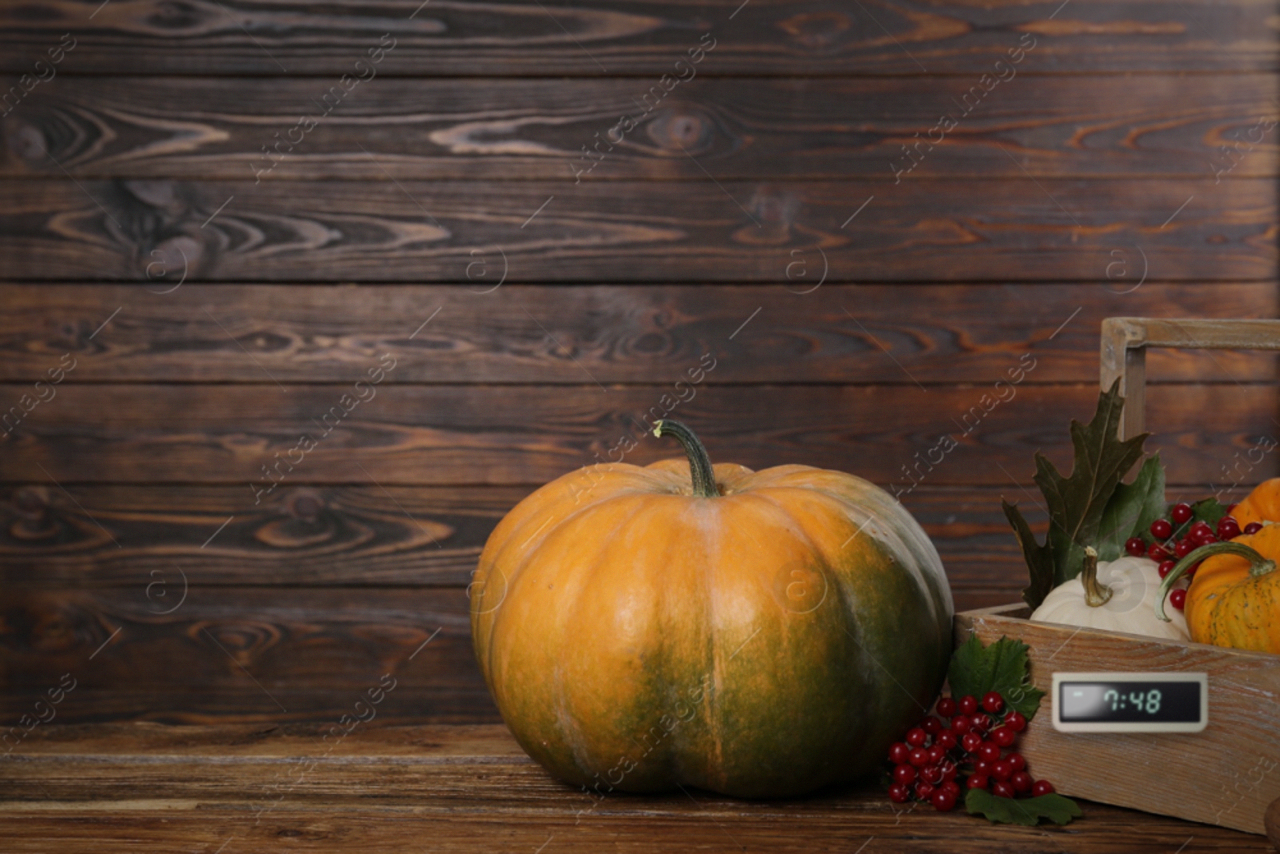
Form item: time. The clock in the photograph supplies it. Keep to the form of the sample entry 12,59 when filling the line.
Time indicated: 7,48
